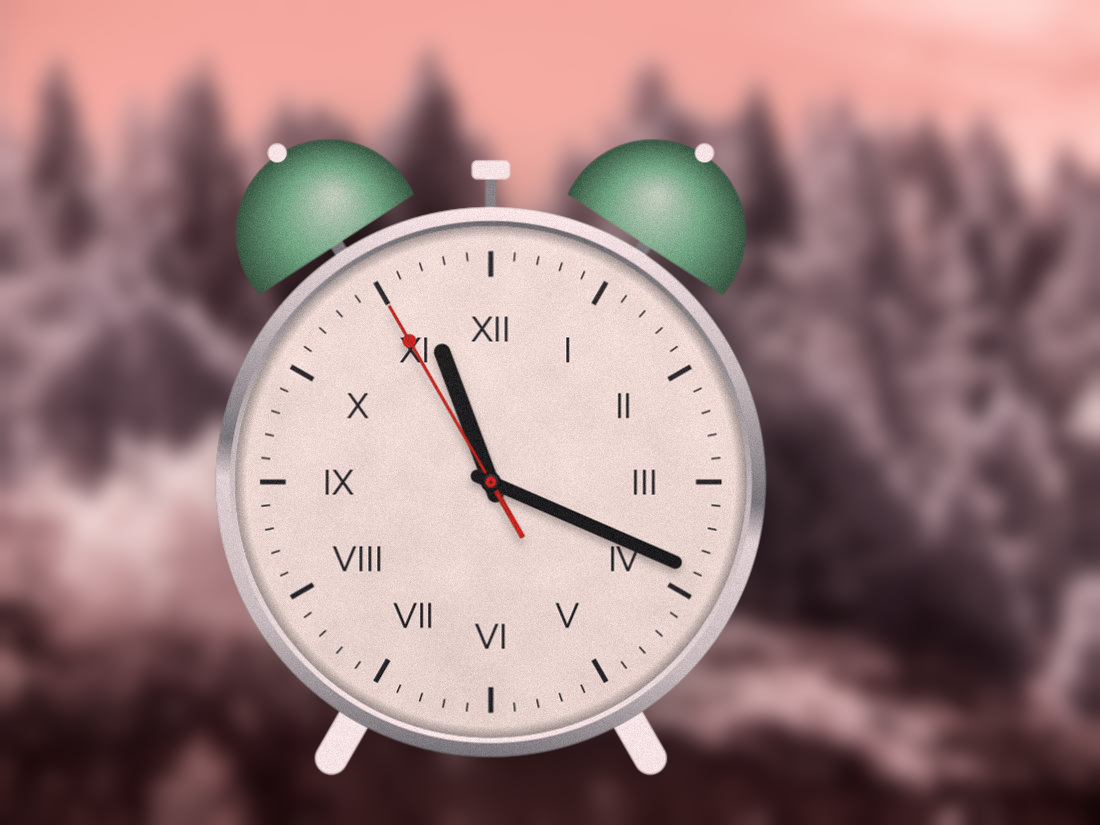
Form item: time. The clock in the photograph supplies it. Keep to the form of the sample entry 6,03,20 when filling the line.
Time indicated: 11,18,55
